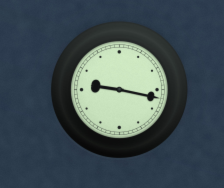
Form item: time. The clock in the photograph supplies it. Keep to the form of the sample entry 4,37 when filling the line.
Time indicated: 9,17
